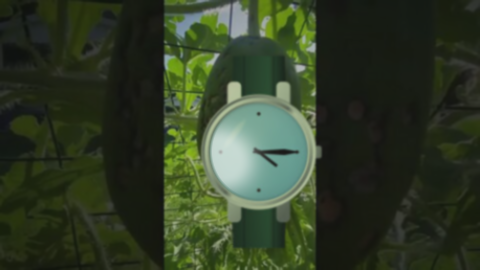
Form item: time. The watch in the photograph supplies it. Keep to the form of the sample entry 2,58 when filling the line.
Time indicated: 4,15
